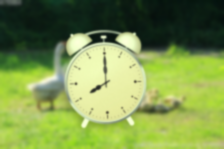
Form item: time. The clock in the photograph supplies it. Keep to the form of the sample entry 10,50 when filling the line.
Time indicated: 8,00
